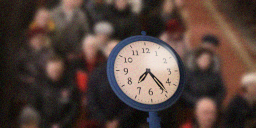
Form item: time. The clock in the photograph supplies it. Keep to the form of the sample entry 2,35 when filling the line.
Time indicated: 7,24
